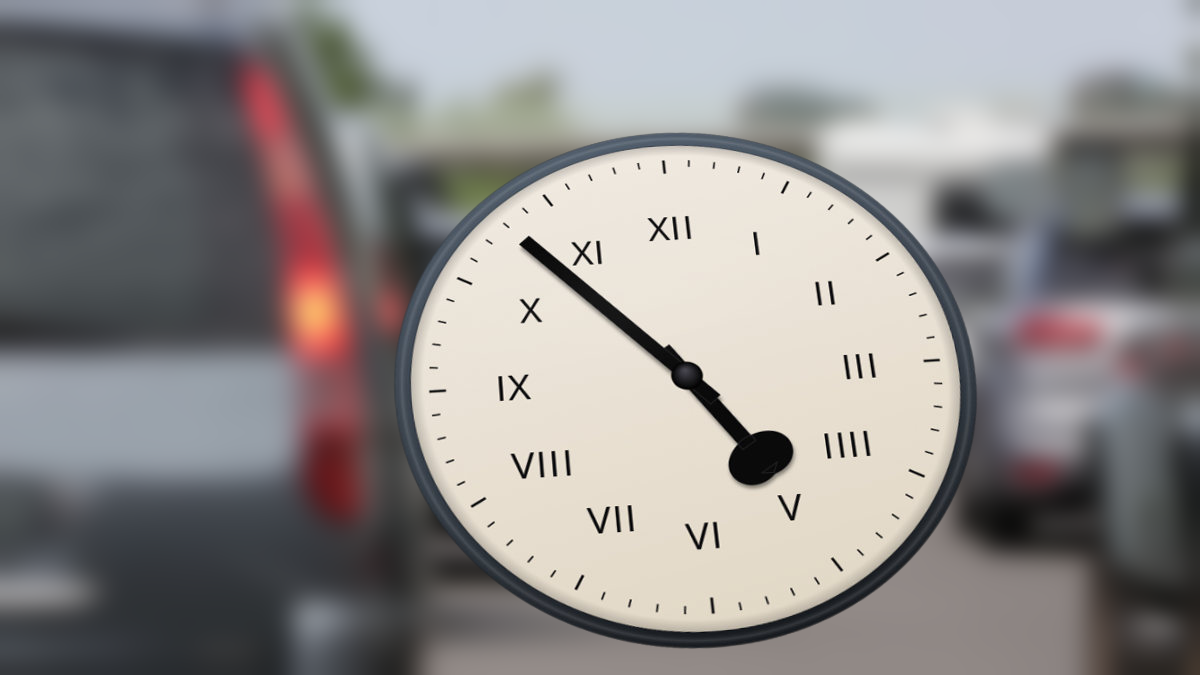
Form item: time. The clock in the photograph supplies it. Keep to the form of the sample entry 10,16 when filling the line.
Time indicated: 4,53
